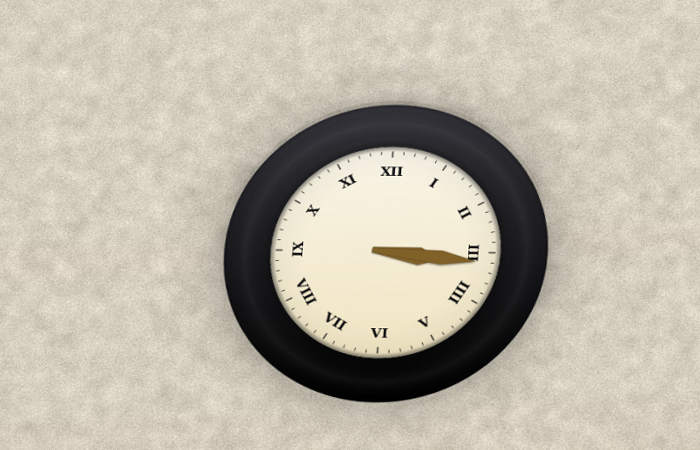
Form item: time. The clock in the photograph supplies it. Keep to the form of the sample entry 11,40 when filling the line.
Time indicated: 3,16
